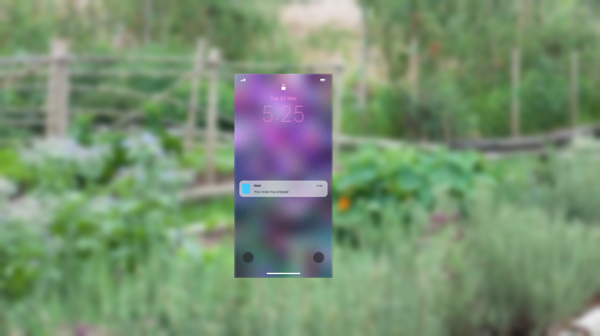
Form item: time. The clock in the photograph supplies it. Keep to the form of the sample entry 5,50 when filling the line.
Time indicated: 5,25
